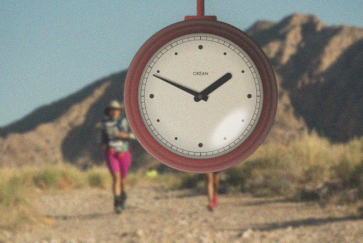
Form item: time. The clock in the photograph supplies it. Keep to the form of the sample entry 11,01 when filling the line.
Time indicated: 1,49
